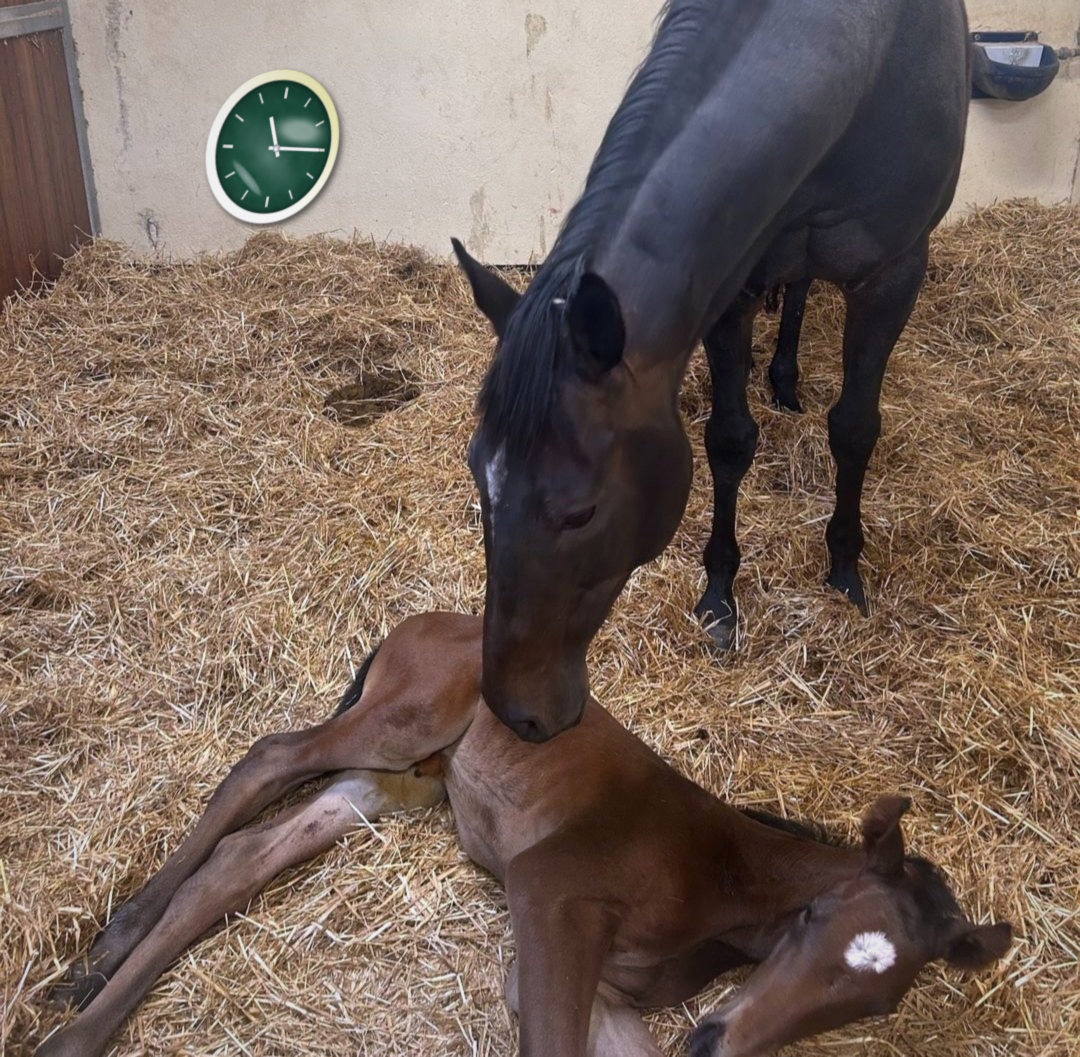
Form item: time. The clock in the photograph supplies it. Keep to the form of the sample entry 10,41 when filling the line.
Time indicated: 11,15
